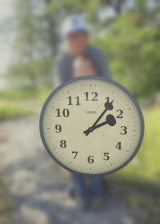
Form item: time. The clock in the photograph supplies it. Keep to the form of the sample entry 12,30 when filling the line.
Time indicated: 2,06
